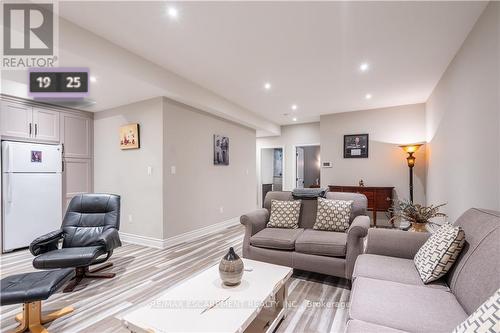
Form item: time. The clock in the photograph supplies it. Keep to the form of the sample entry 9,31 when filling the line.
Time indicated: 19,25
